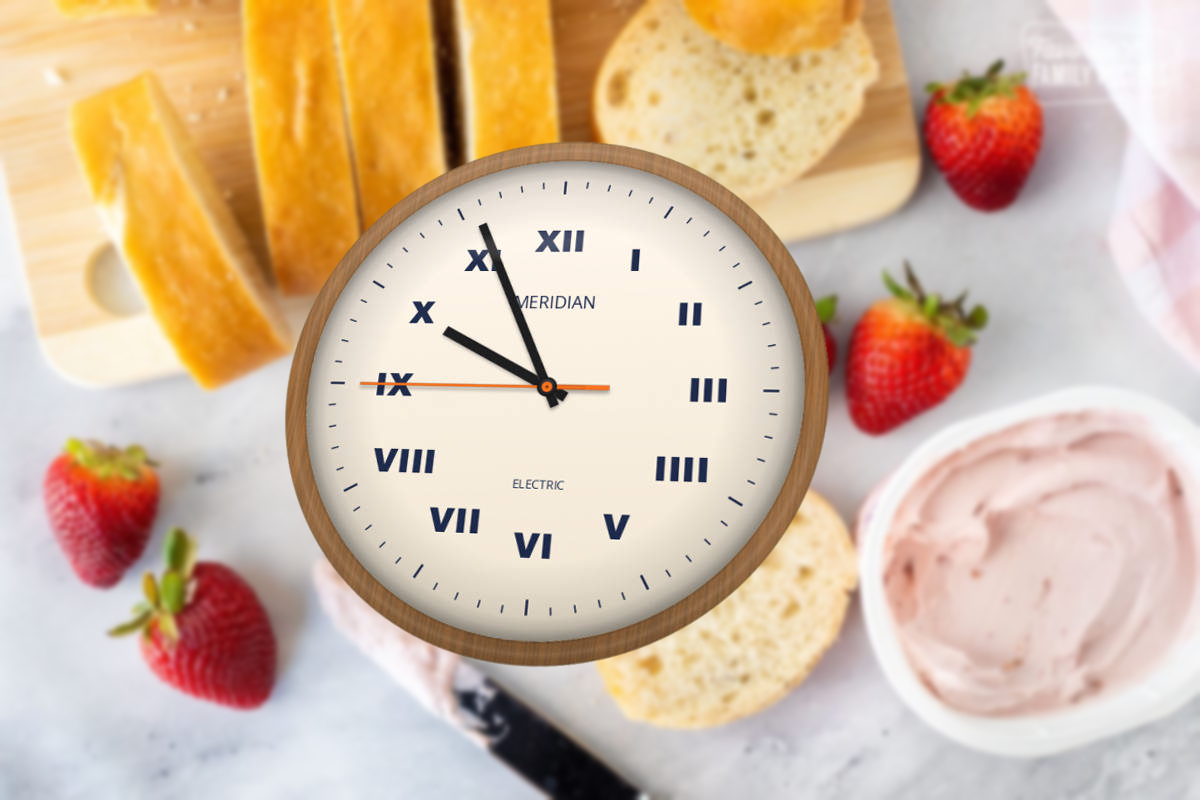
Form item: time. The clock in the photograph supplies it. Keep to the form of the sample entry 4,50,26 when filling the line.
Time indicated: 9,55,45
